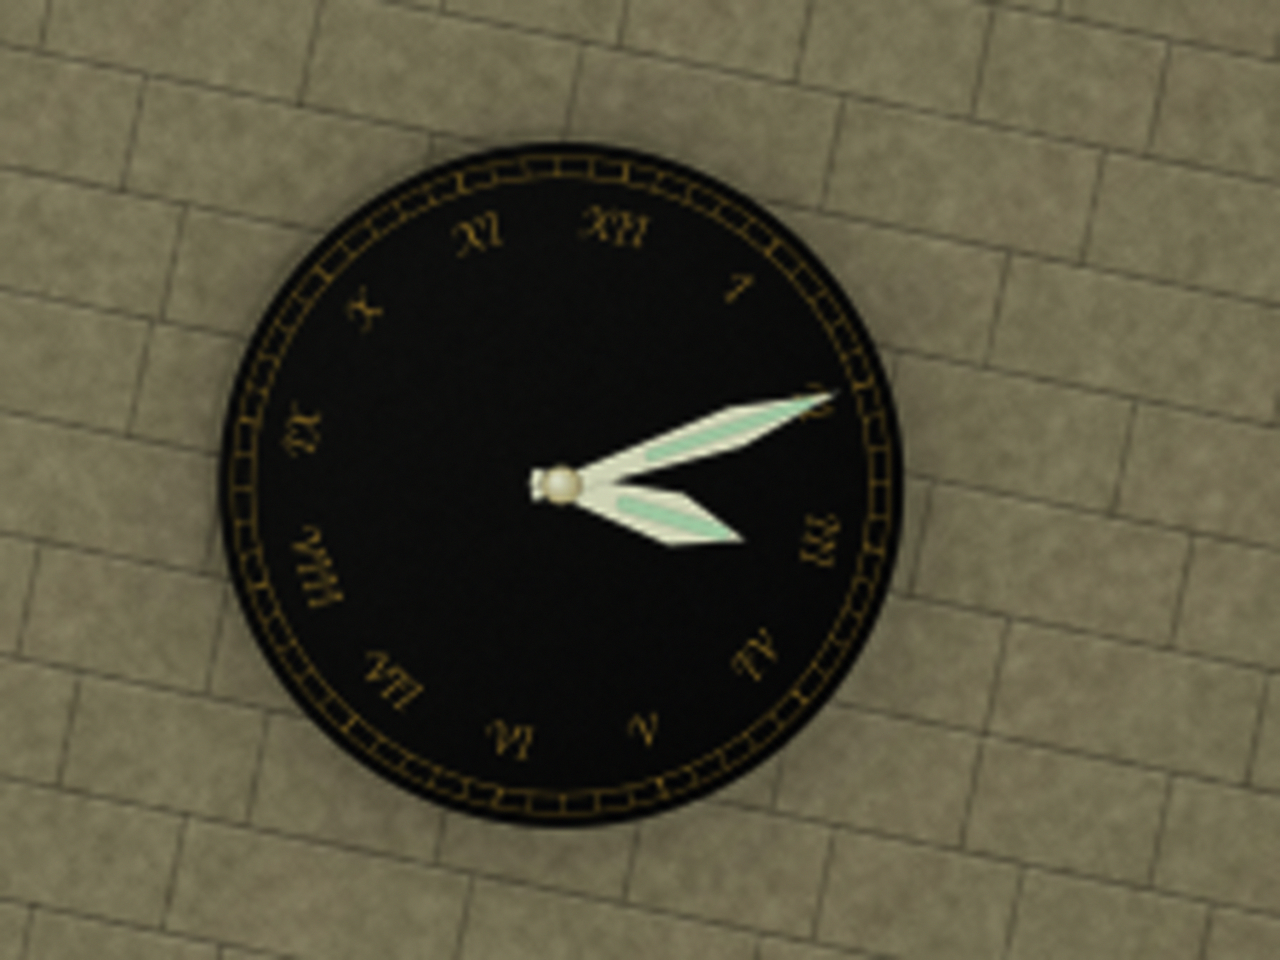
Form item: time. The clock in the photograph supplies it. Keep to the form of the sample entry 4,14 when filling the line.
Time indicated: 3,10
